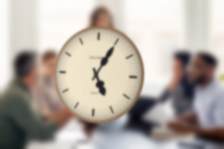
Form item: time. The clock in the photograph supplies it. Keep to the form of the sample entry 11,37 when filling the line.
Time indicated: 5,05
